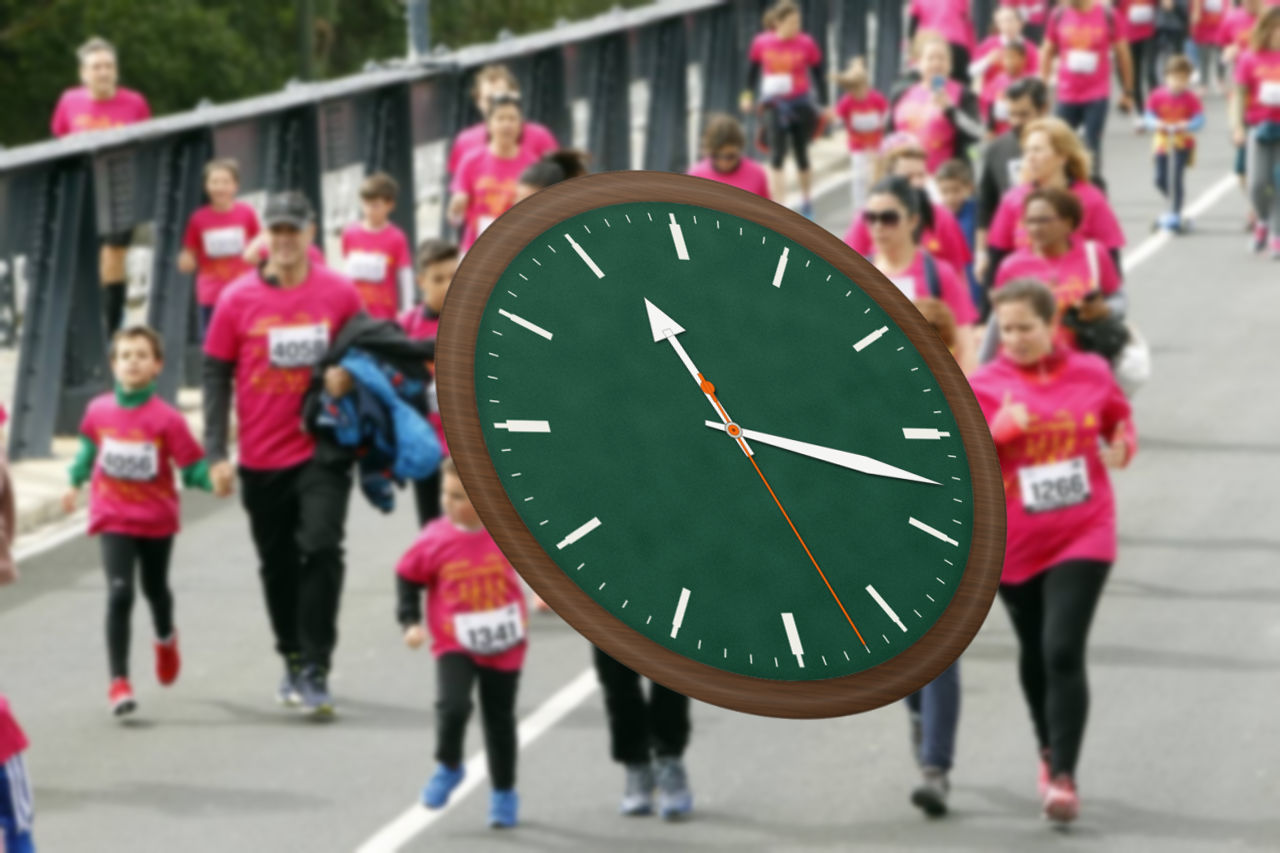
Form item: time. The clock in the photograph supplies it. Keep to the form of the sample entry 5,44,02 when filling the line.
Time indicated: 11,17,27
